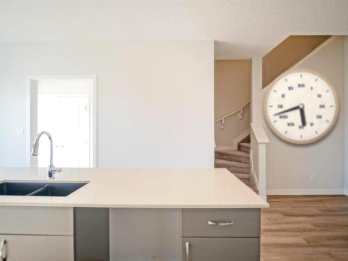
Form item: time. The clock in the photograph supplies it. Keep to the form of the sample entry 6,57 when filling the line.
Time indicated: 5,42
